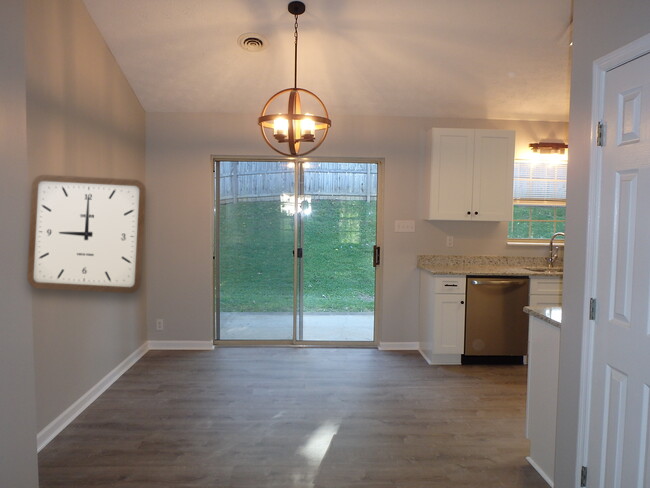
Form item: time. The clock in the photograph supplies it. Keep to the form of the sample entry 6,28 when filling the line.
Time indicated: 9,00
